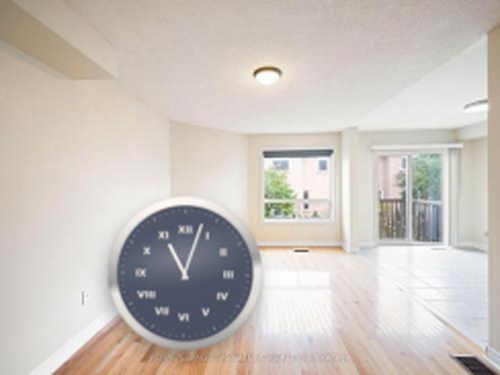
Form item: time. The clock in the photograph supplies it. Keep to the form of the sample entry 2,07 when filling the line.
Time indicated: 11,03
